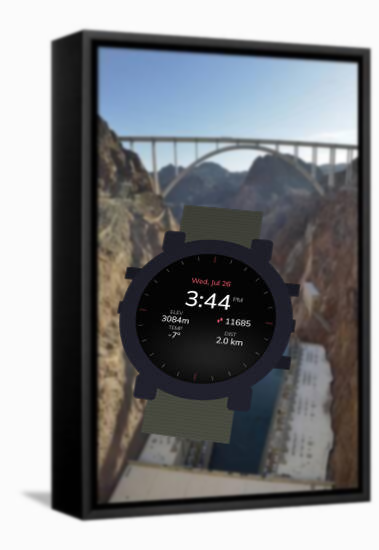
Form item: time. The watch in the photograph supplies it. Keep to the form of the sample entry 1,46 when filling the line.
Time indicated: 3,44
